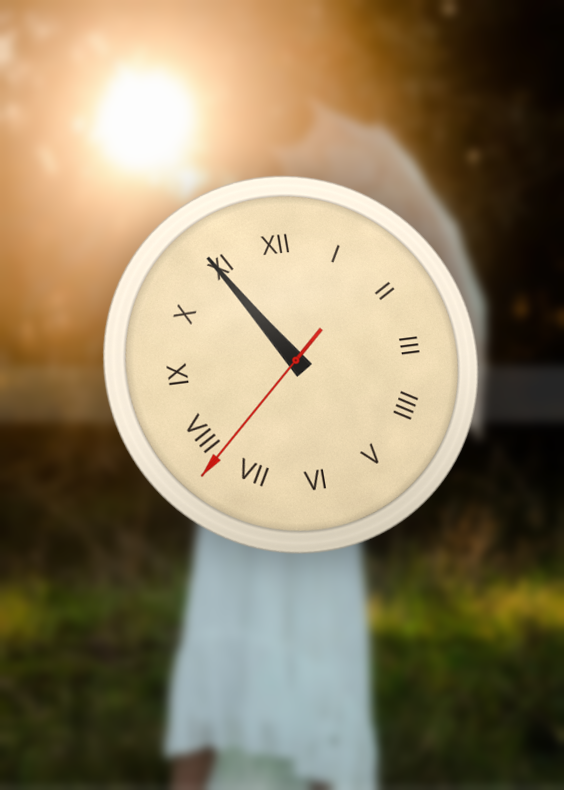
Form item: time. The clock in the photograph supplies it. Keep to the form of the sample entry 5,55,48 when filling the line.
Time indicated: 10,54,38
